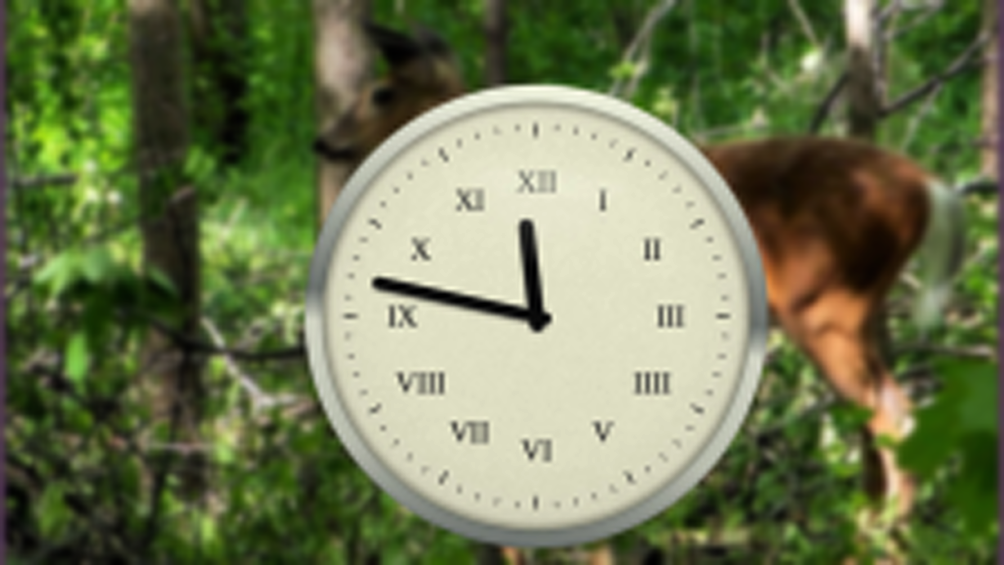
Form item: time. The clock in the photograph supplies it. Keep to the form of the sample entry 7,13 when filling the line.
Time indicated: 11,47
